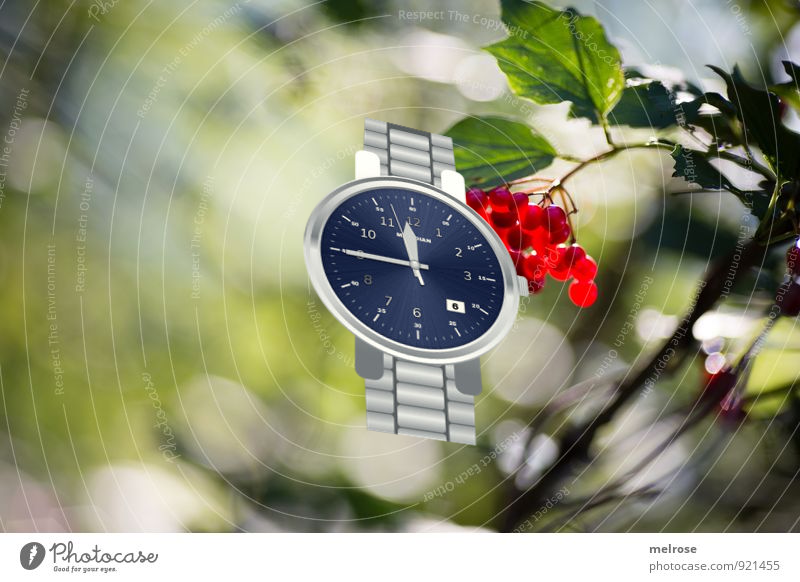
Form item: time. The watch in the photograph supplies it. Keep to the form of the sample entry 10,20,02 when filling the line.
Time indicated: 11,44,57
